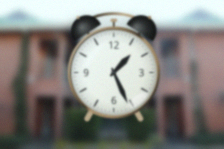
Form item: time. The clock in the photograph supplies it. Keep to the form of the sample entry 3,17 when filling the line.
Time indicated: 1,26
